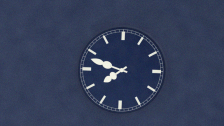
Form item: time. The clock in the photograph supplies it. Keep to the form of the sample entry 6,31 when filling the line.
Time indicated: 7,48
